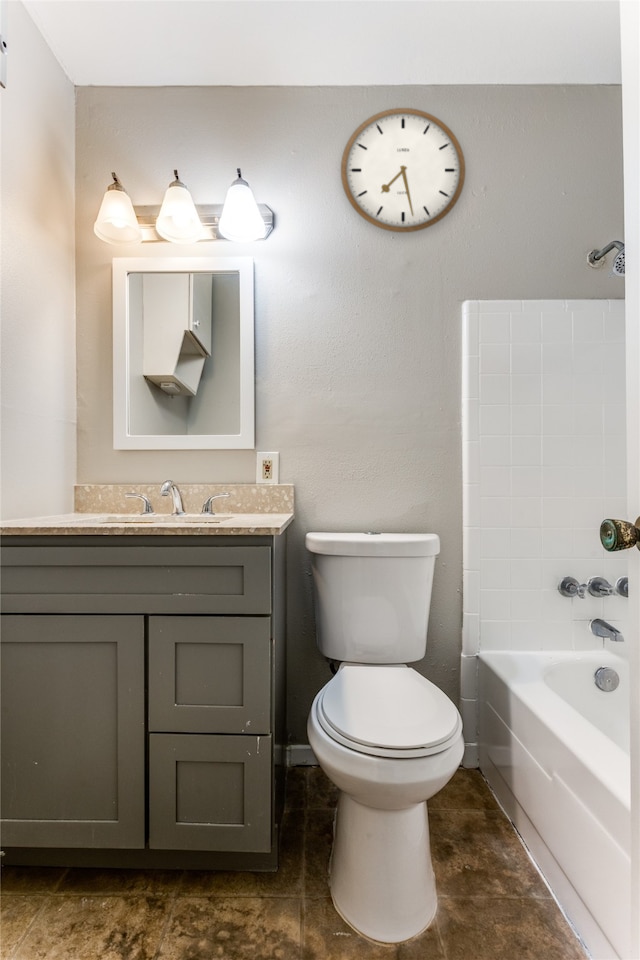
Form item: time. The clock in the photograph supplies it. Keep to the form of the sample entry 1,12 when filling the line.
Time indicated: 7,28
